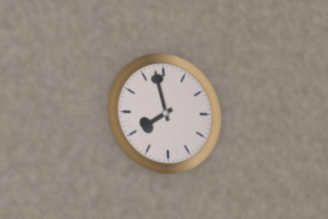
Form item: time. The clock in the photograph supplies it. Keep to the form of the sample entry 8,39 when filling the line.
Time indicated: 7,58
